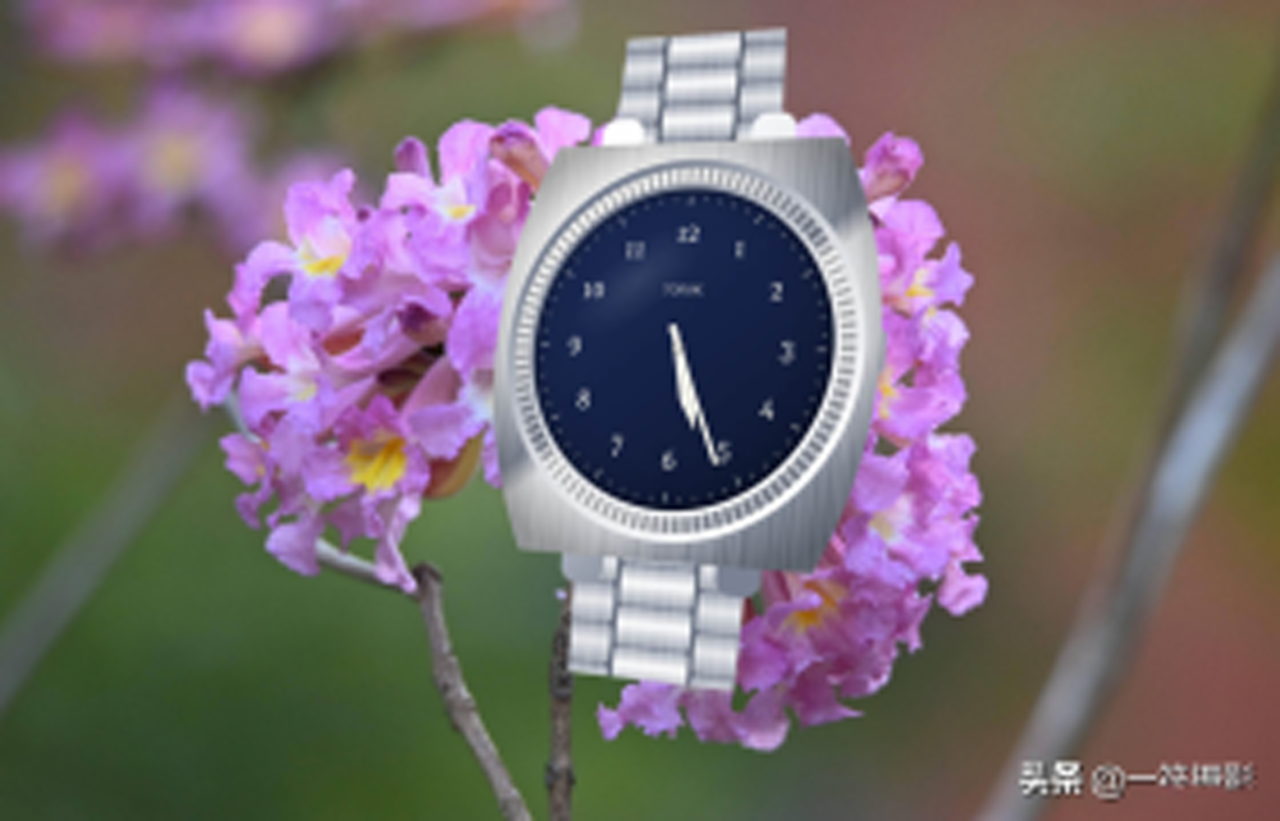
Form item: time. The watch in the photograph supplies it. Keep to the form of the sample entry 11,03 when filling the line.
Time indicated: 5,26
